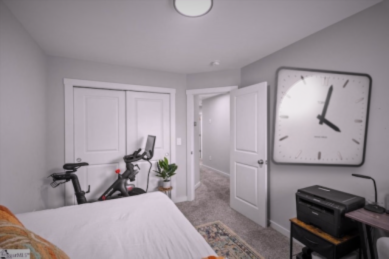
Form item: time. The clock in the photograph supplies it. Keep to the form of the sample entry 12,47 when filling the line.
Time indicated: 4,02
